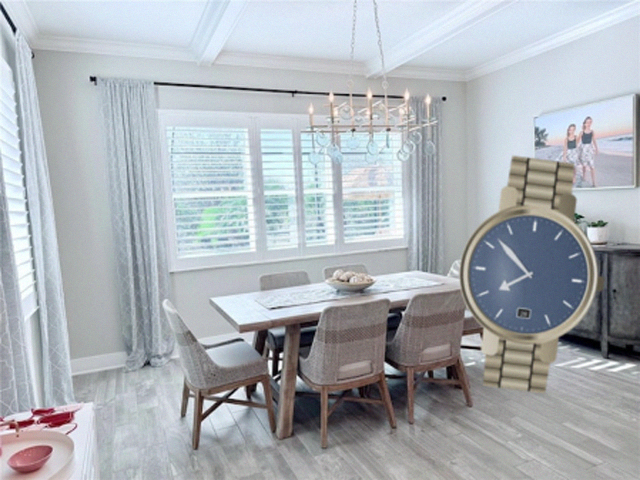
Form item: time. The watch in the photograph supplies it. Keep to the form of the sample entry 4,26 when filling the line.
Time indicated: 7,52
